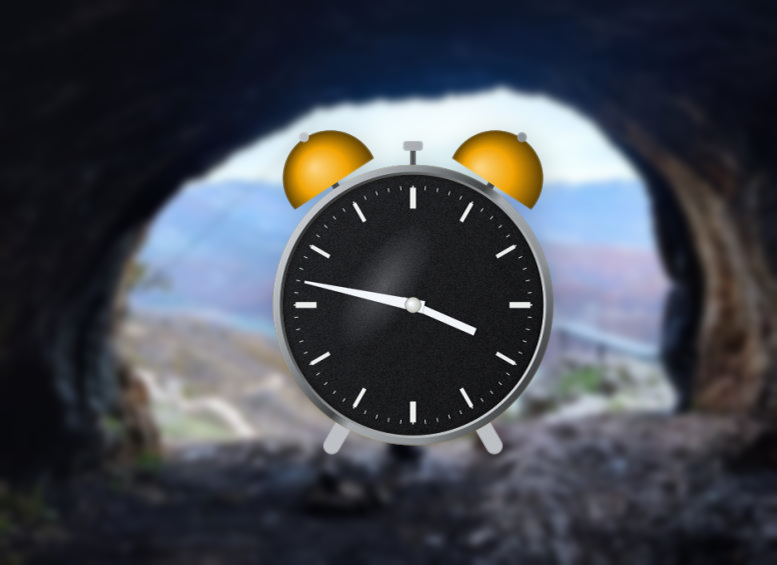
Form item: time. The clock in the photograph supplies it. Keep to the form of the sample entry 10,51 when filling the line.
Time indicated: 3,47
